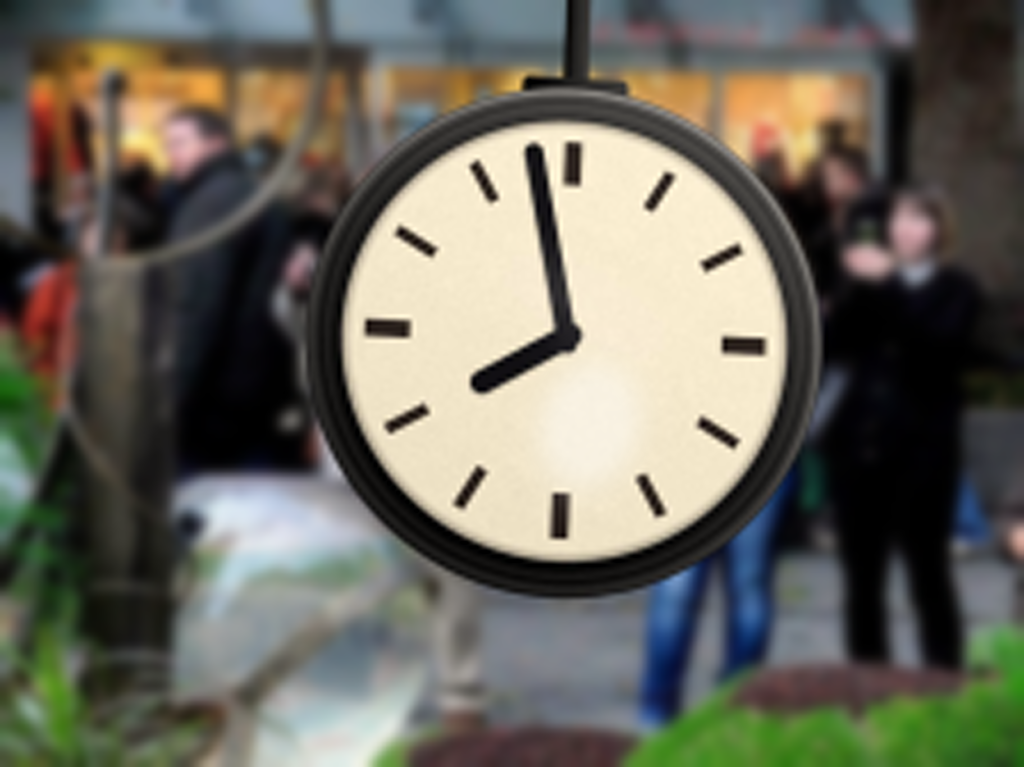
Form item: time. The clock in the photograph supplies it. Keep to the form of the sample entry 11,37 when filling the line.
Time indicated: 7,58
